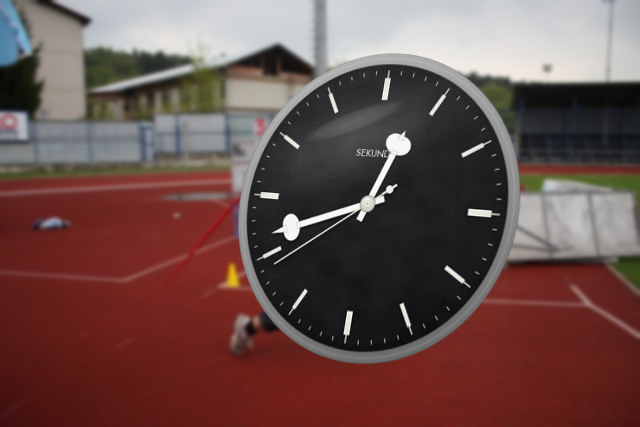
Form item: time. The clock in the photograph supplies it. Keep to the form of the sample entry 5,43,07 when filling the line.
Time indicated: 12,41,39
